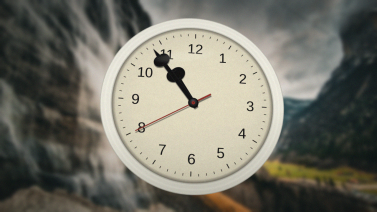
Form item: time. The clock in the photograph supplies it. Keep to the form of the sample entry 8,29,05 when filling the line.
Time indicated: 10,53,40
